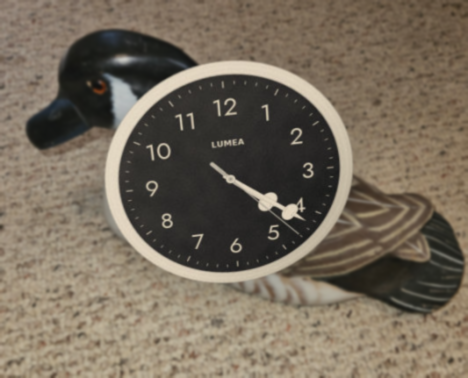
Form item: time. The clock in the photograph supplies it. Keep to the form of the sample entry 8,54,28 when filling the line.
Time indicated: 4,21,23
